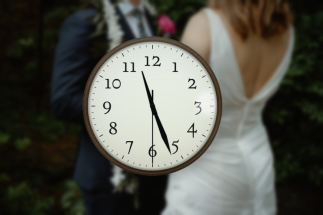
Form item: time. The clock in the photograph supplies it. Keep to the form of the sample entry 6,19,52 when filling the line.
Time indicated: 11,26,30
